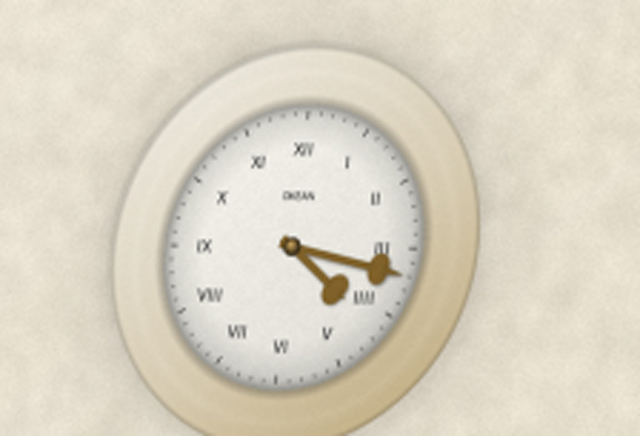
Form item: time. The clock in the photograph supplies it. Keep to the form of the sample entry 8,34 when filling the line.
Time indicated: 4,17
